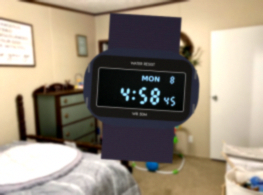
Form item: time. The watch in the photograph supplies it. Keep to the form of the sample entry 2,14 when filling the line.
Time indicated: 4,58
